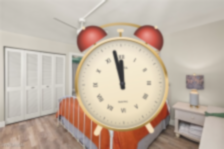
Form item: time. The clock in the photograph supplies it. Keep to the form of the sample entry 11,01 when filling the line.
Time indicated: 11,58
